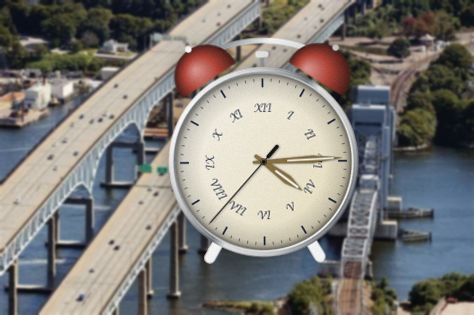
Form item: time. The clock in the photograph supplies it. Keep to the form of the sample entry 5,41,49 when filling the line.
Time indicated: 4,14,37
